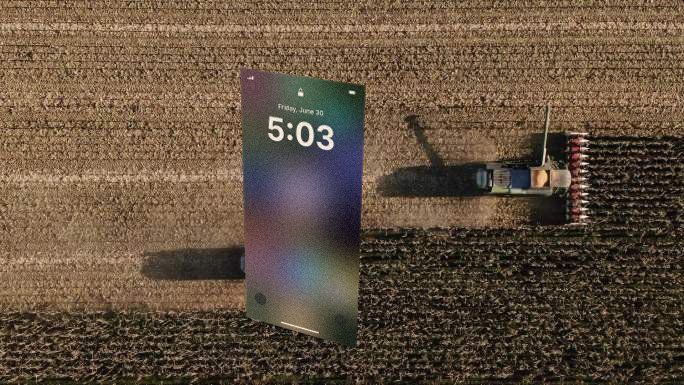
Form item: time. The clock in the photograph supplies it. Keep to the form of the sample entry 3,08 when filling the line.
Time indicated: 5,03
